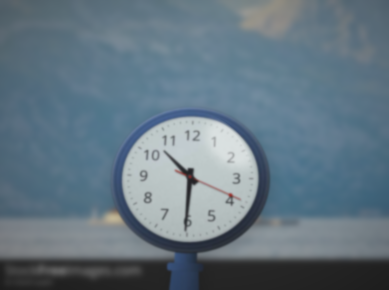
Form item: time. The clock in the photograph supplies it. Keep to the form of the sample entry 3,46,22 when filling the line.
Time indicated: 10,30,19
